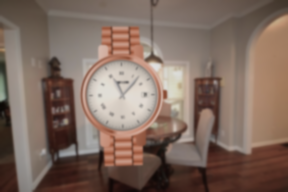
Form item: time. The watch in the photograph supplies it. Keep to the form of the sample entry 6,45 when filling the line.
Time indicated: 11,07
